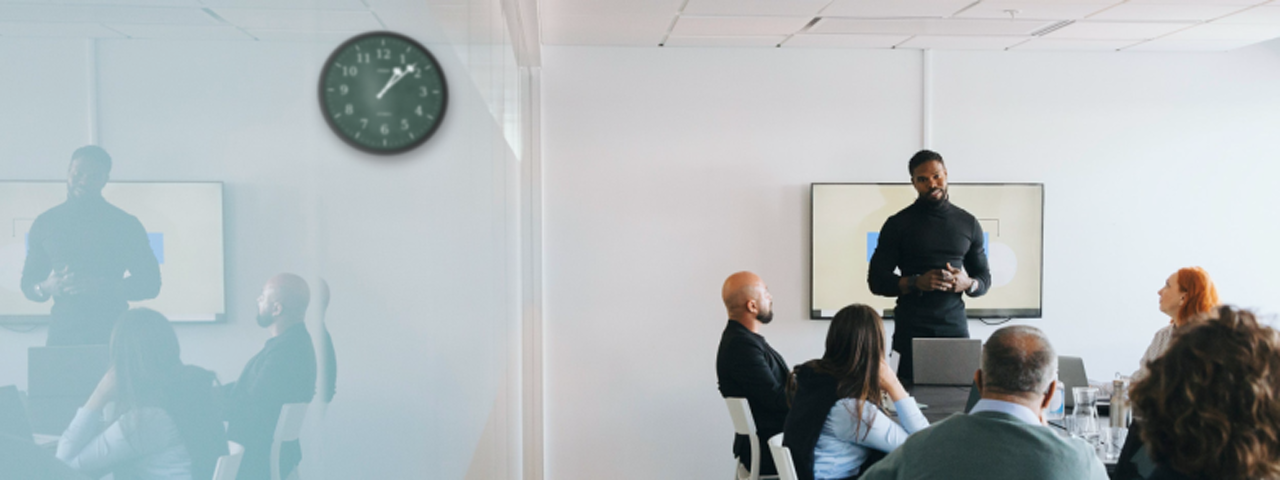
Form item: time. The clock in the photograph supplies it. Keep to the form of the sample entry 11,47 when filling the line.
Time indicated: 1,08
